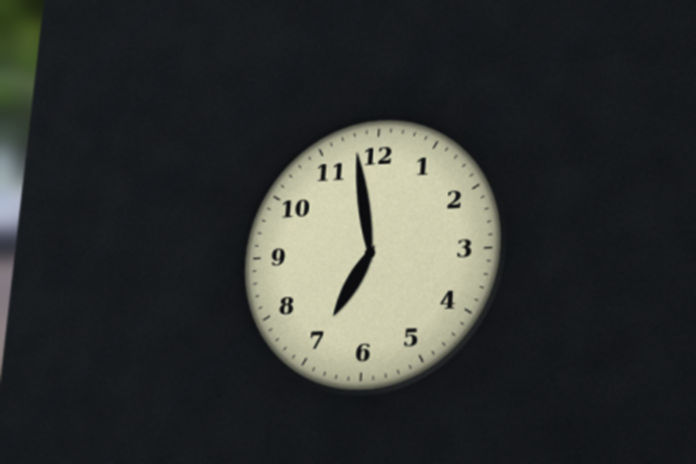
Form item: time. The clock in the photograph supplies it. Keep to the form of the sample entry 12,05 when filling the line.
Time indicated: 6,58
